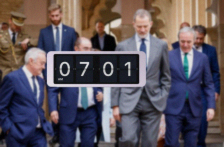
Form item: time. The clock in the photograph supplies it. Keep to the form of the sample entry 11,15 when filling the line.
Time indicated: 7,01
